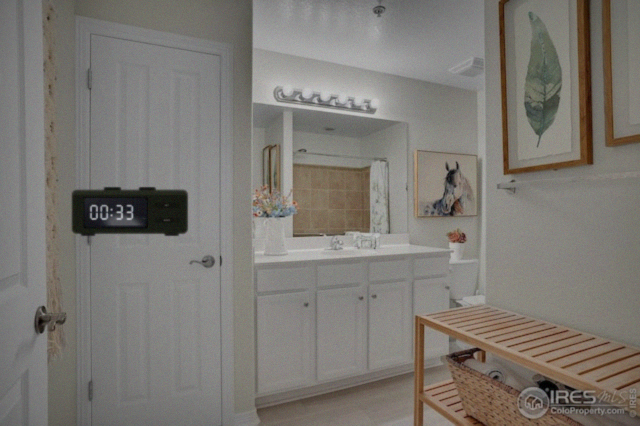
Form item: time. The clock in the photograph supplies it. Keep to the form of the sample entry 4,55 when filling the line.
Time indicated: 0,33
